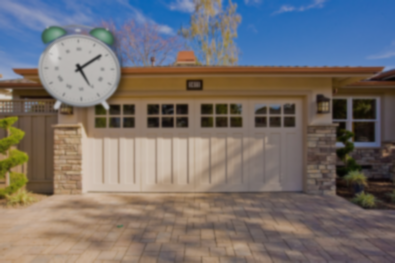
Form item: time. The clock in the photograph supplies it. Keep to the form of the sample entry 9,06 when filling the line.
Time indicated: 5,09
